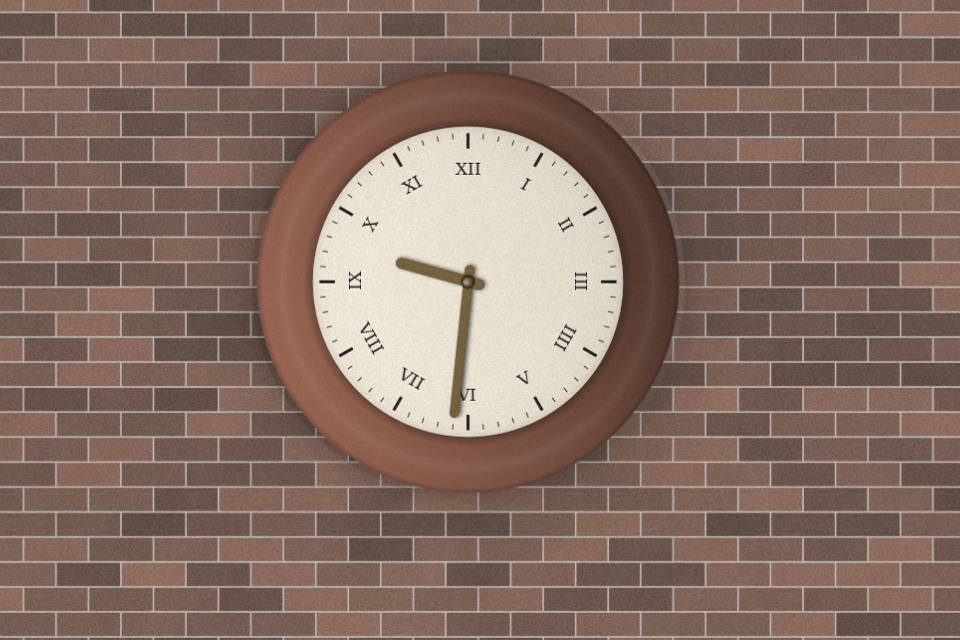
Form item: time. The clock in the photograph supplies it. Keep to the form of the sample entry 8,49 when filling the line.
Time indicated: 9,31
